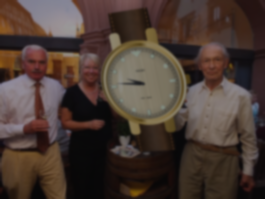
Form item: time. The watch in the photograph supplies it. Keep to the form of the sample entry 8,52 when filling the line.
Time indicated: 9,46
